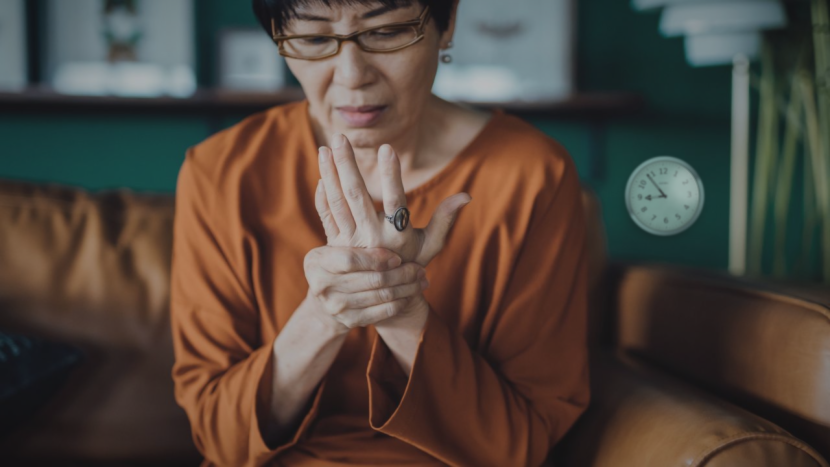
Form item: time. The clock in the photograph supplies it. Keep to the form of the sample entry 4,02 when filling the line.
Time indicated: 8,54
